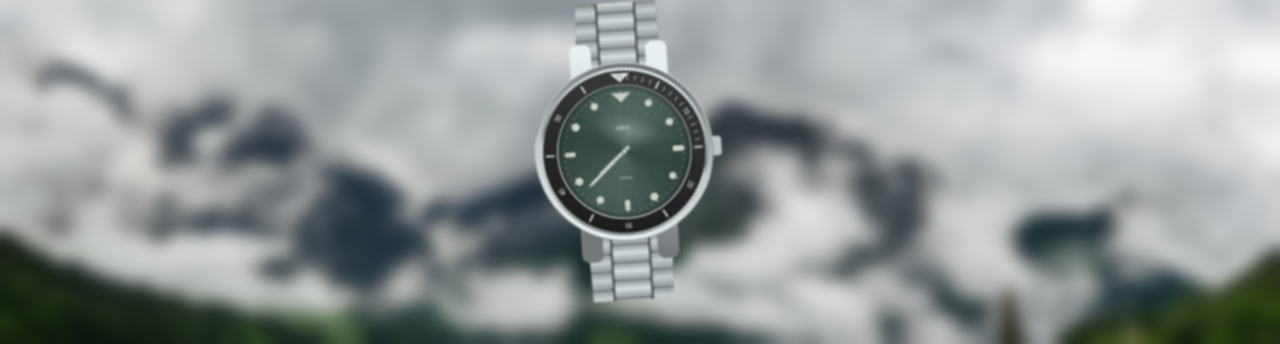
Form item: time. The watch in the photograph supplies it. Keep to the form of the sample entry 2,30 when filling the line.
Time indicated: 7,38
